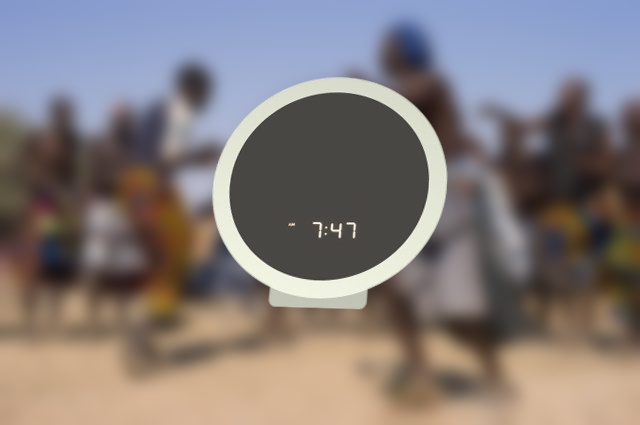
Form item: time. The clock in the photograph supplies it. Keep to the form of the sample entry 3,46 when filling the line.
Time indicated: 7,47
